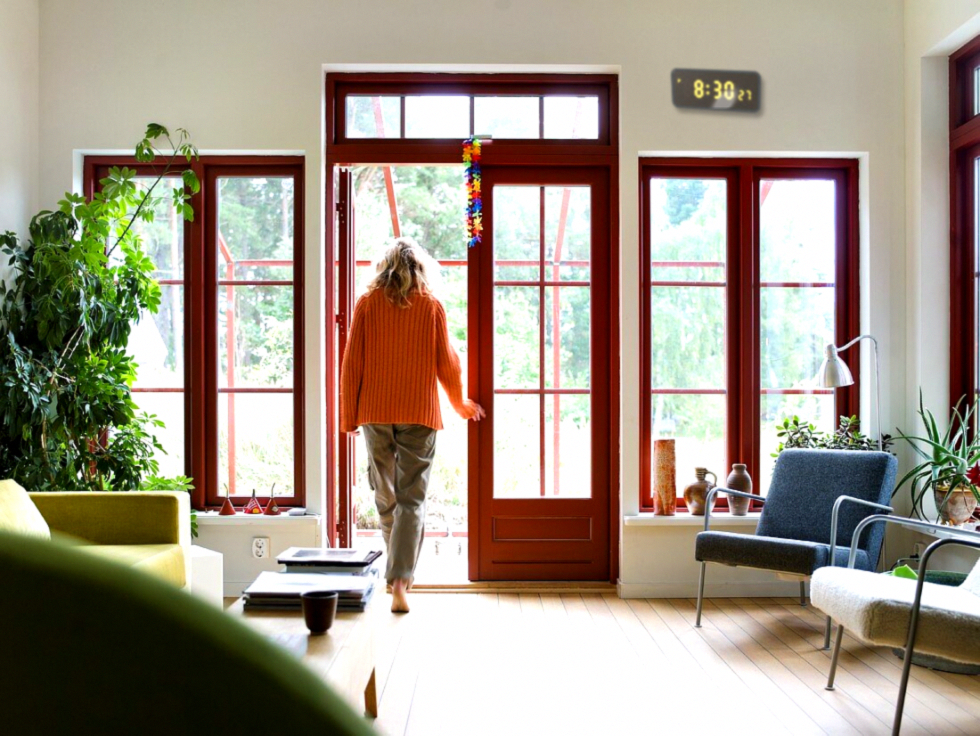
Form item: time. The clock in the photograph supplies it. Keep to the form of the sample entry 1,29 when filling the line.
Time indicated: 8,30
